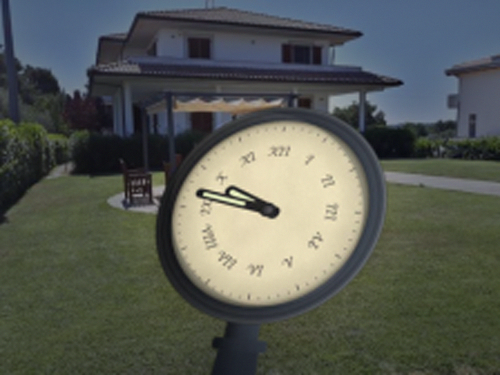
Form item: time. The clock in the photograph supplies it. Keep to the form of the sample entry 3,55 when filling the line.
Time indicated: 9,47
